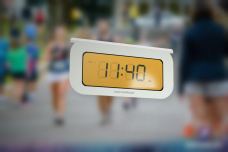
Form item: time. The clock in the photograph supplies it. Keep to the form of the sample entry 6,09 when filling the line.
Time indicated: 11,40
